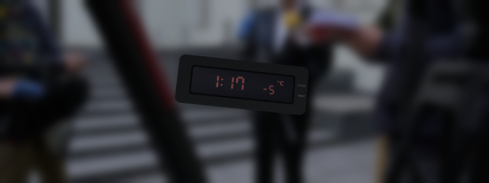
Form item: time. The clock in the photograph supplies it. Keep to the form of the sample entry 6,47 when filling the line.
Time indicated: 1,17
